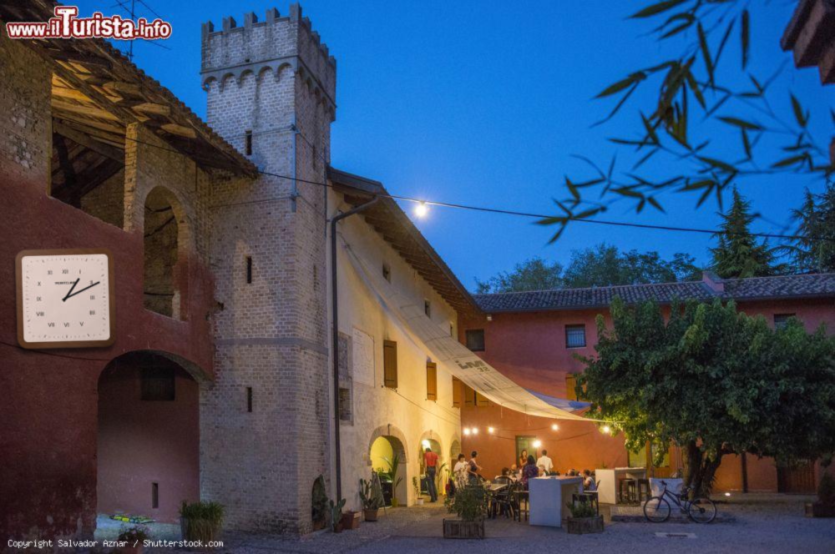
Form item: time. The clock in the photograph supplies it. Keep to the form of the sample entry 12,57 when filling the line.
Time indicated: 1,11
